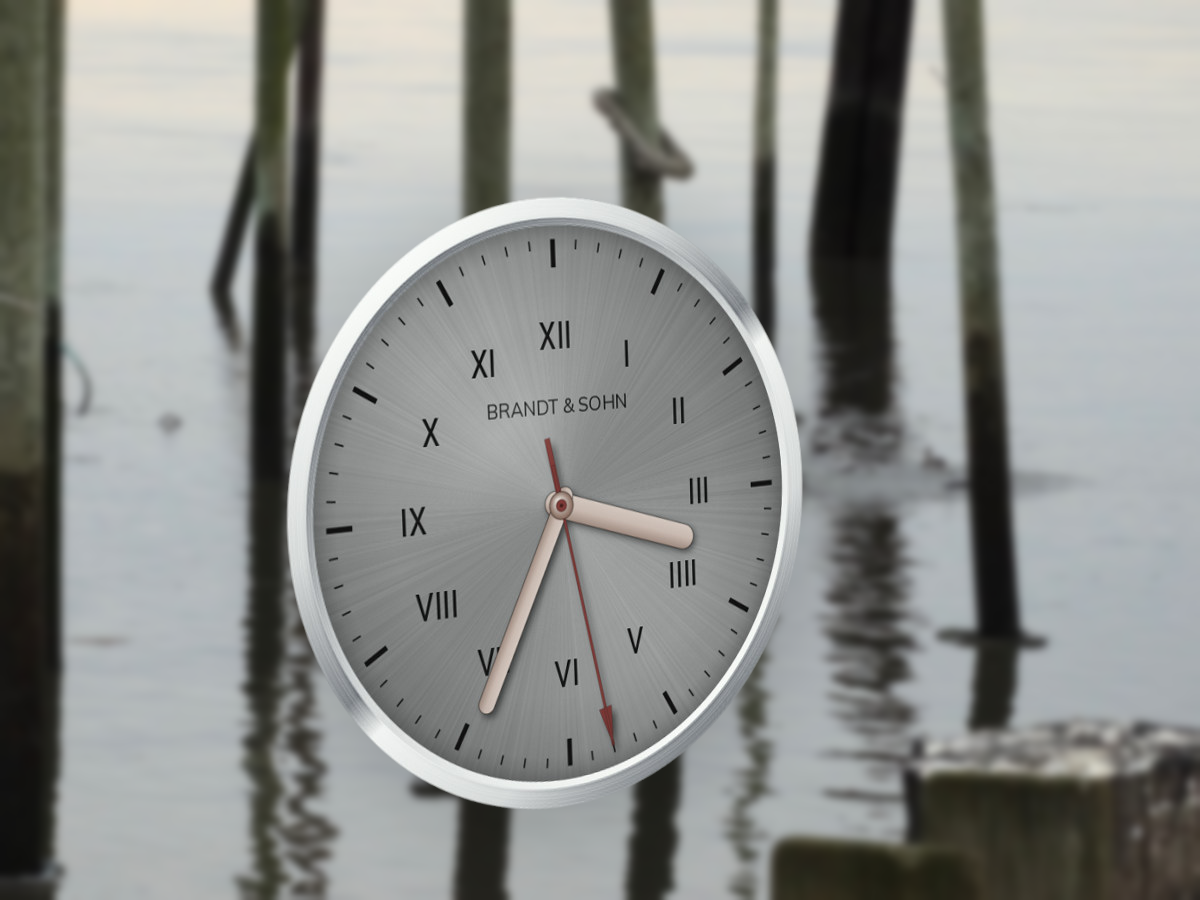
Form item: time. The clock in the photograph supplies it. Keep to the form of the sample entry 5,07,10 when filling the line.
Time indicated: 3,34,28
